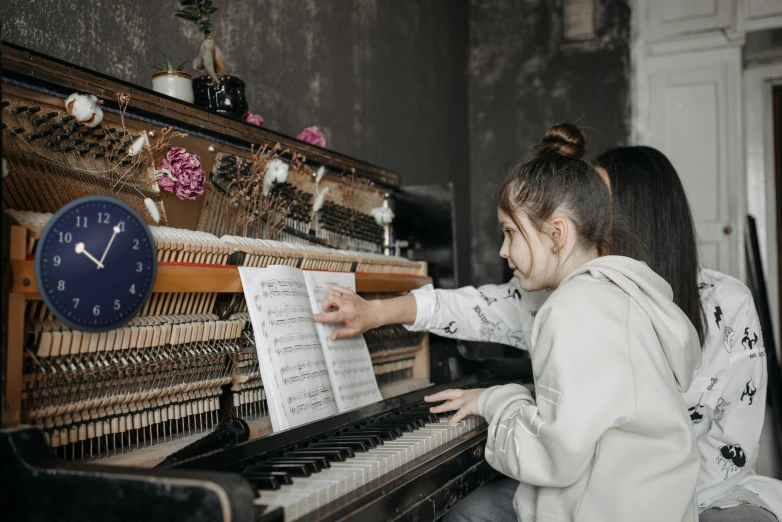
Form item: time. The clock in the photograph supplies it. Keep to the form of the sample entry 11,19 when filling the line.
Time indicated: 10,04
